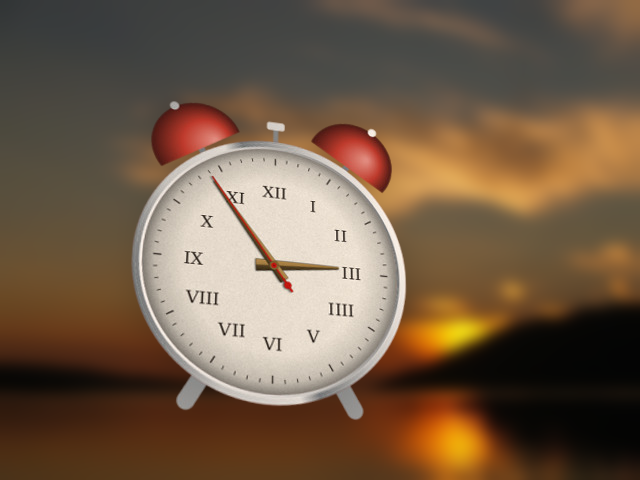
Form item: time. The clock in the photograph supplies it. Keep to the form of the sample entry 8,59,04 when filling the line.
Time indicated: 2,53,54
